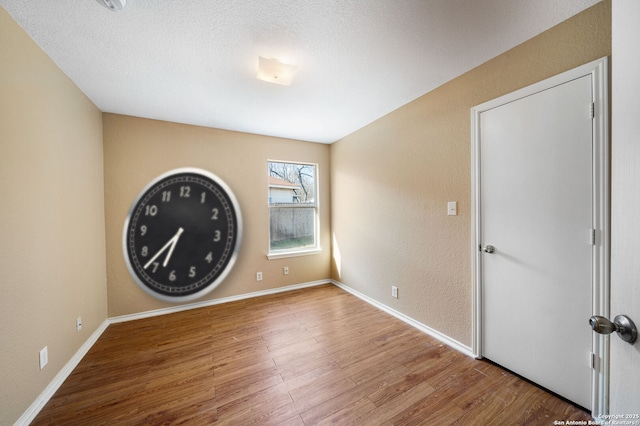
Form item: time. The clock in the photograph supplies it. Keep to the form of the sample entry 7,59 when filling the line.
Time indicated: 6,37
